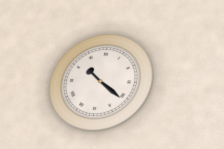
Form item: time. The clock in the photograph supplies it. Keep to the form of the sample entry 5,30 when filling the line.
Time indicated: 10,21
